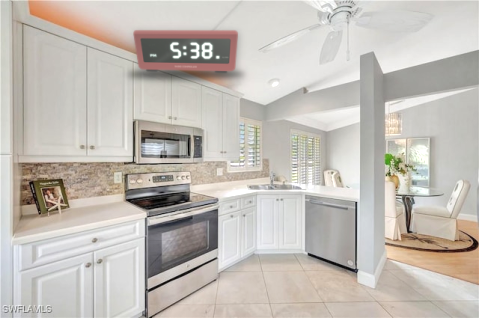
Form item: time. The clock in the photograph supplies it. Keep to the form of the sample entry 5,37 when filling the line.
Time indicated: 5,38
